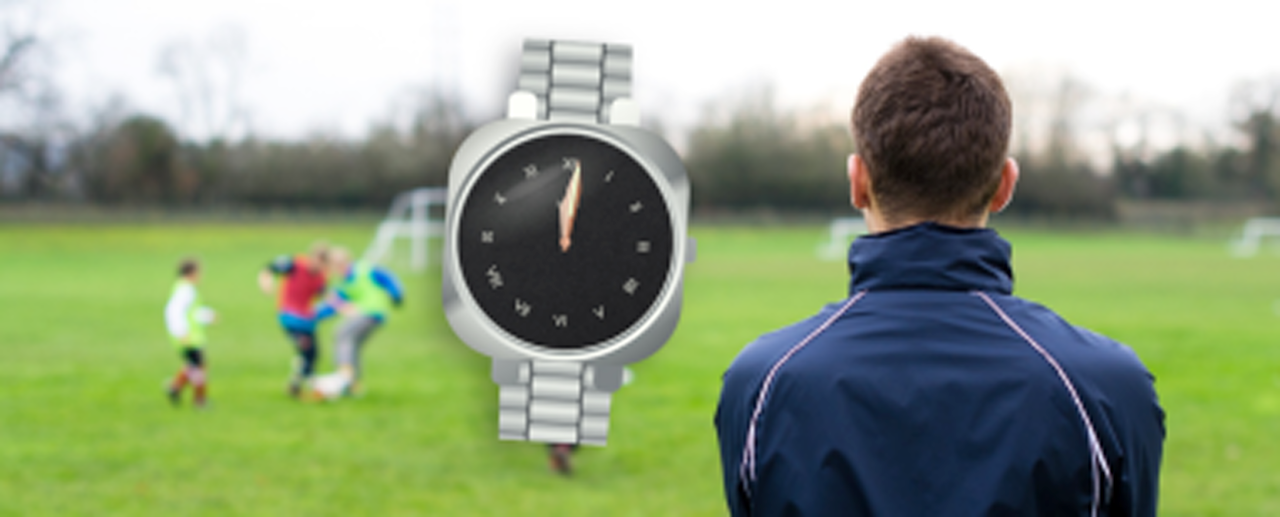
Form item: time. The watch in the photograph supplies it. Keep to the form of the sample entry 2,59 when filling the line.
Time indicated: 12,01
